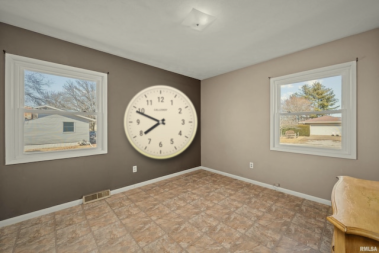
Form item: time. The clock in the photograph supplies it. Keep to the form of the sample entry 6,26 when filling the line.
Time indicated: 7,49
